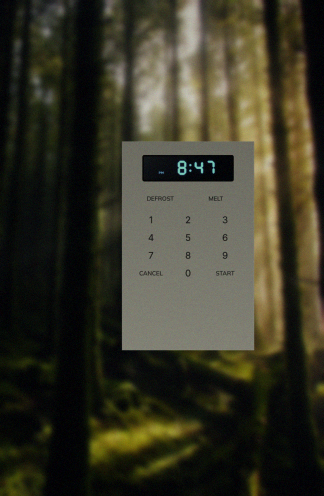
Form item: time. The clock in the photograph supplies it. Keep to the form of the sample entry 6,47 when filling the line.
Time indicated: 8,47
